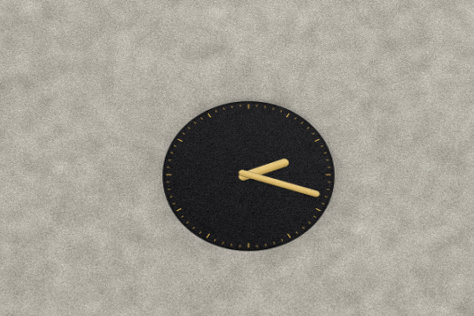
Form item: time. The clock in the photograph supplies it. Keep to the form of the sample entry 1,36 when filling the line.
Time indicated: 2,18
